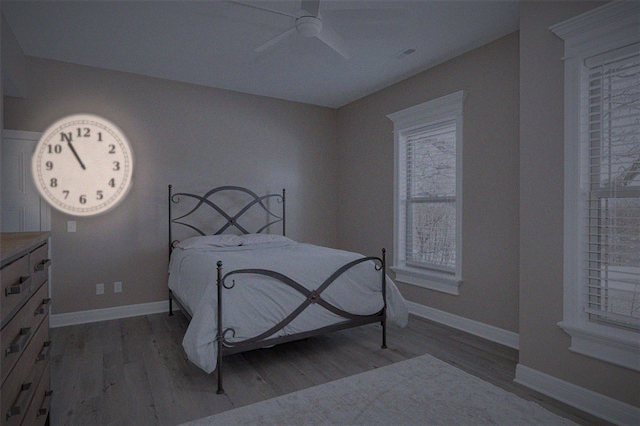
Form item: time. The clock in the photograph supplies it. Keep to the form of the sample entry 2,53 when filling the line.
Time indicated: 10,55
